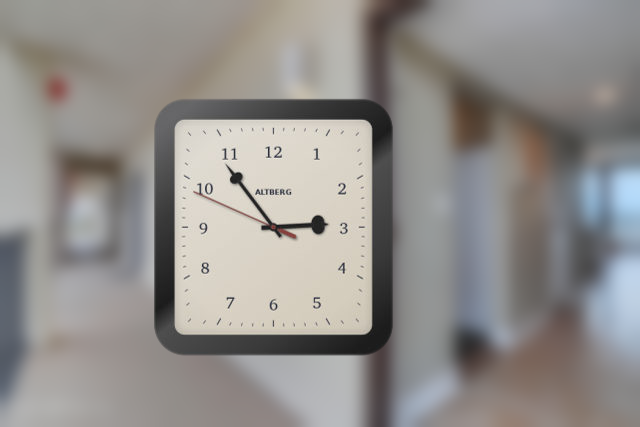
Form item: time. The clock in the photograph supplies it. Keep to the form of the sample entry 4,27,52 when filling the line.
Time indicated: 2,53,49
